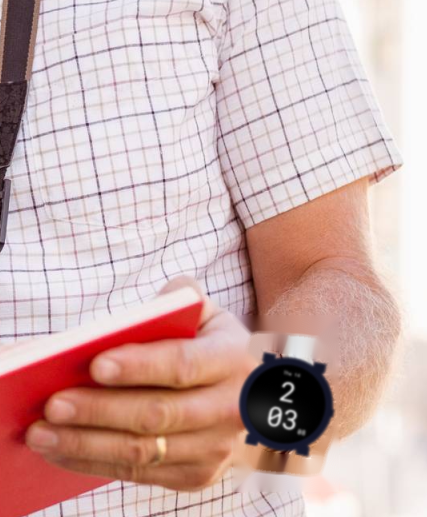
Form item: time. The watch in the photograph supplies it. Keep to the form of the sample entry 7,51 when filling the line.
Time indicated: 2,03
